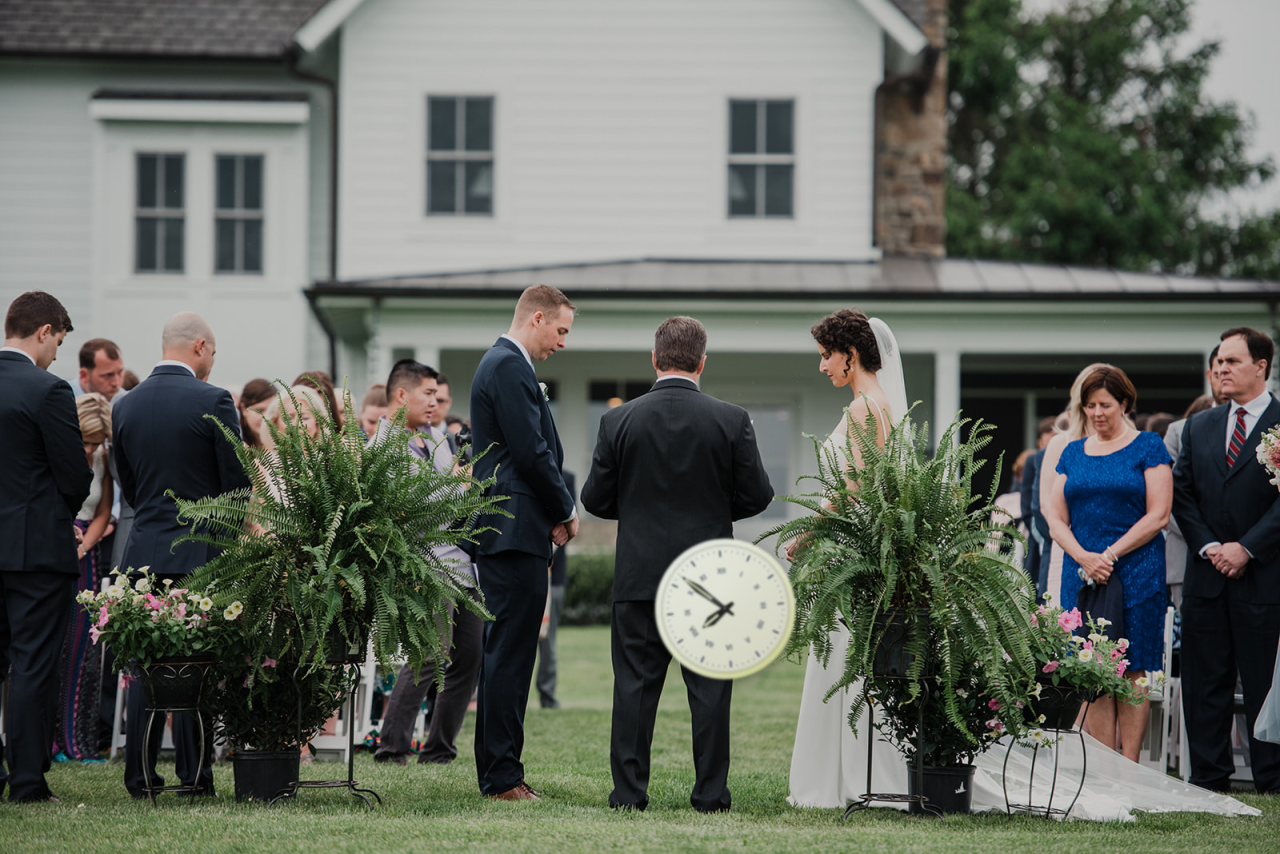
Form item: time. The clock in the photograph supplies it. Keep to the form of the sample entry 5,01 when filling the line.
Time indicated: 7,52
